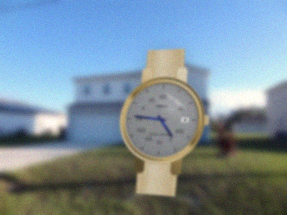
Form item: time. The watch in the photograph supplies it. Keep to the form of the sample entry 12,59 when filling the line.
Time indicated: 4,46
